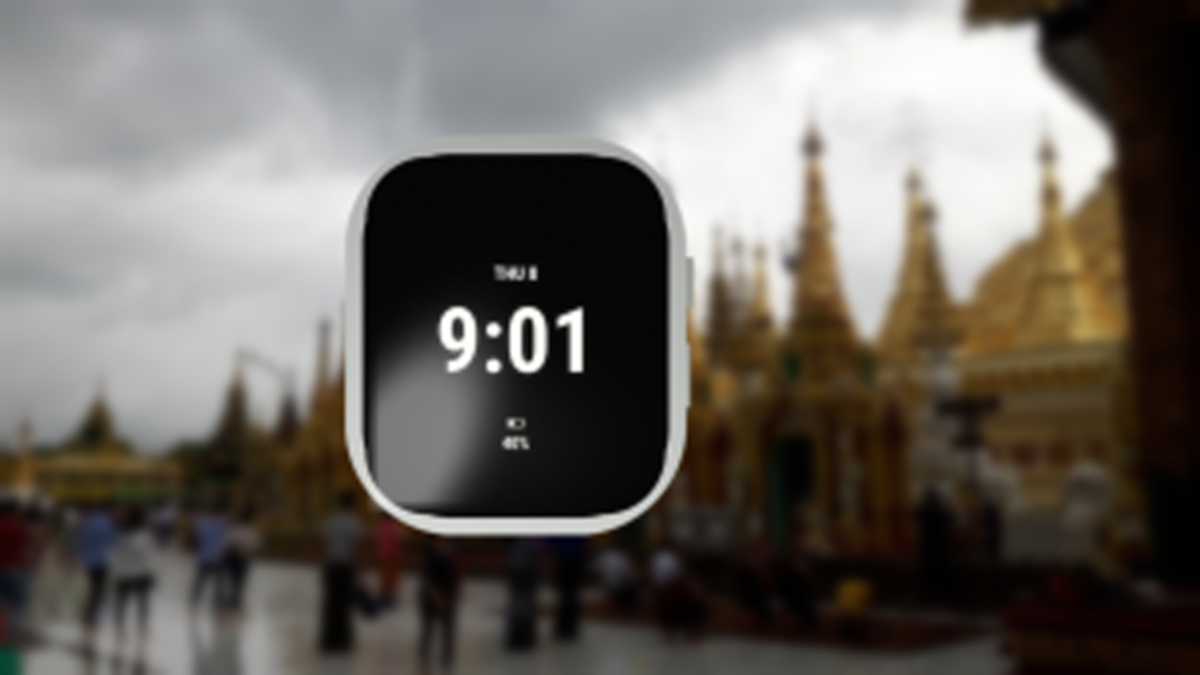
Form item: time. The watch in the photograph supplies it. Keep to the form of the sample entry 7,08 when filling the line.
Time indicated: 9,01
